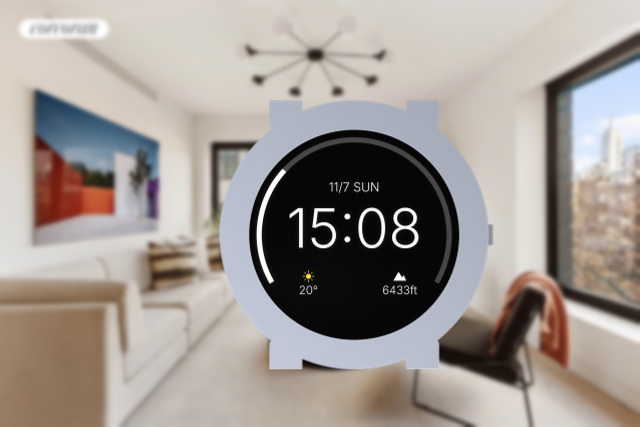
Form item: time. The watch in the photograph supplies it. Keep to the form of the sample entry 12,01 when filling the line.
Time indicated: 15,08
